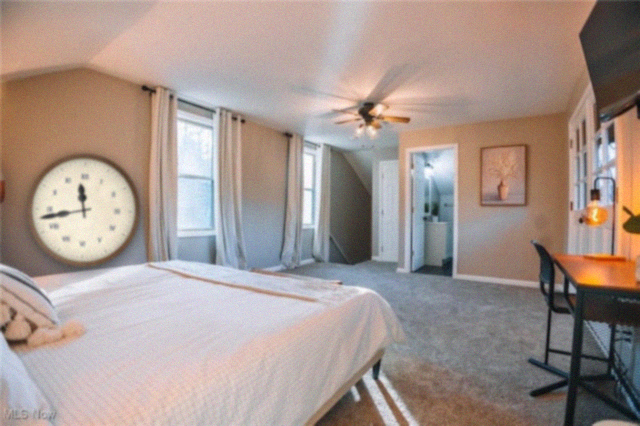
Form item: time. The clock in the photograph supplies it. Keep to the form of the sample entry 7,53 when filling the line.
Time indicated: 11,43
